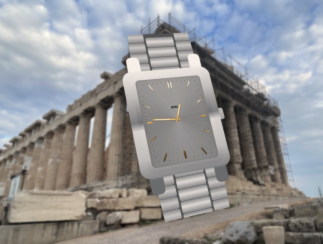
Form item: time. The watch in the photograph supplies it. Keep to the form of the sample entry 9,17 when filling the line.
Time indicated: 12,46
